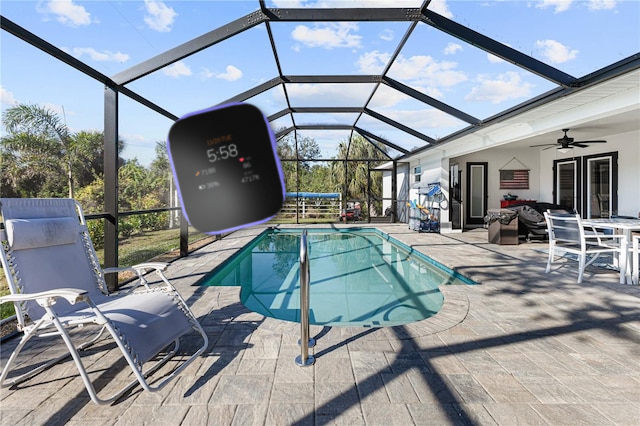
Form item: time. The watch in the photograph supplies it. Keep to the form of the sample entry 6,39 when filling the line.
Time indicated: 5,58
